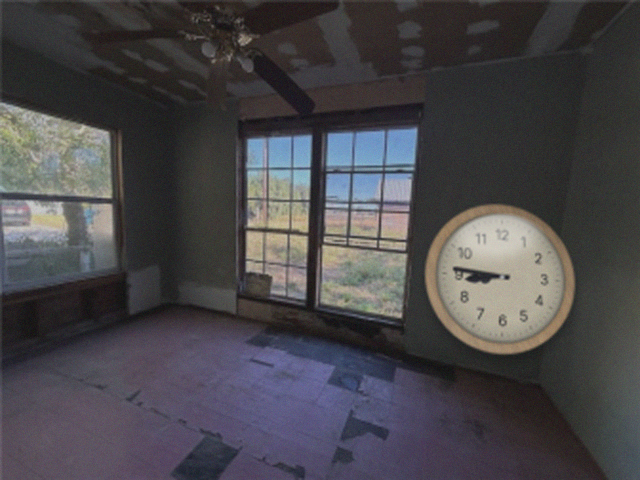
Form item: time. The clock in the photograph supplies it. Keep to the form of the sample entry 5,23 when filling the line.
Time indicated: 8,46
